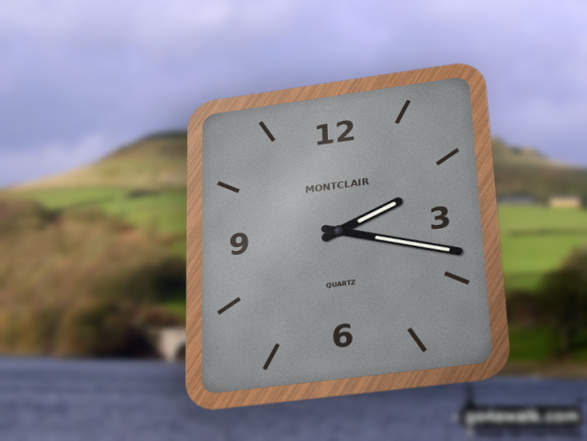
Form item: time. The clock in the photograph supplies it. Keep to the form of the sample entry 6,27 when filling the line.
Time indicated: 2,18
